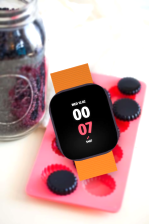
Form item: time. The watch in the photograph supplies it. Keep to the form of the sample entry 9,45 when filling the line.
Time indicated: 0,07
